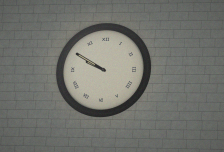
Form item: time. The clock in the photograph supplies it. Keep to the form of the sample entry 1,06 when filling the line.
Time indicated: 9,50
